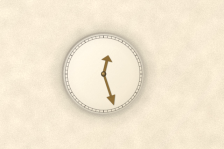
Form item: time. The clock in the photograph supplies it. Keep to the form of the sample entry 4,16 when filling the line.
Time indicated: 12,27
